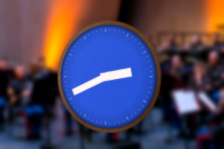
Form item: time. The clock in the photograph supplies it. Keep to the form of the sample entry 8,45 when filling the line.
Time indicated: 2,41
